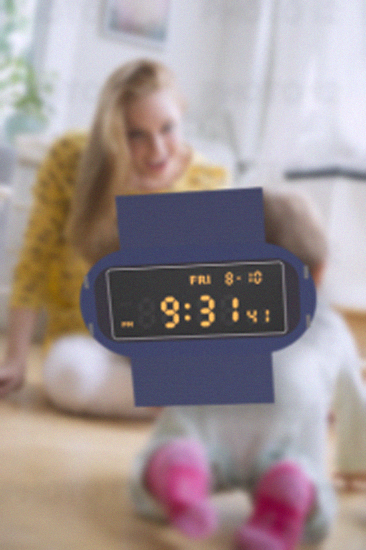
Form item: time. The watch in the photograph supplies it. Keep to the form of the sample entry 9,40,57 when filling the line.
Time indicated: 9,31,41
